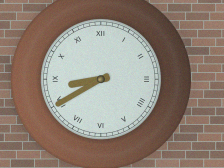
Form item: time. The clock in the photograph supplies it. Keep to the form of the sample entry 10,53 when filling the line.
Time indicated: 8,40
